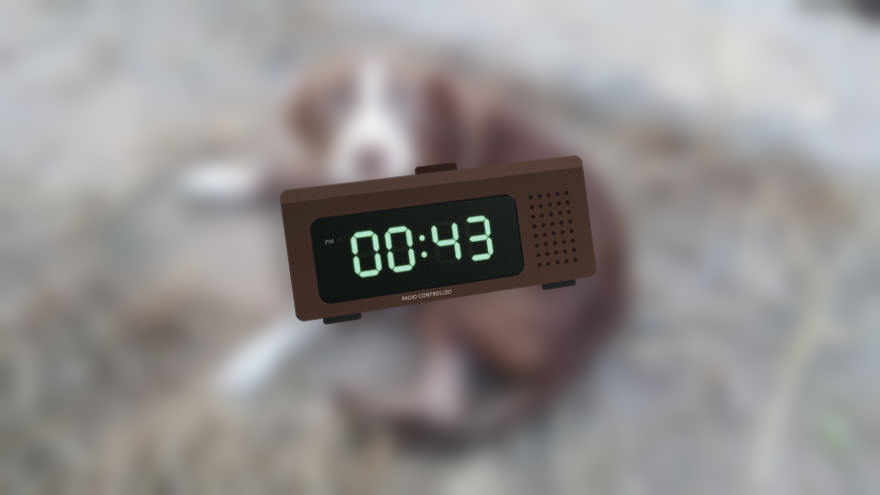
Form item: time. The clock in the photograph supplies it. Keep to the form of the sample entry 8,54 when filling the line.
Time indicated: 0,43
